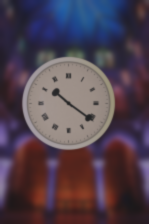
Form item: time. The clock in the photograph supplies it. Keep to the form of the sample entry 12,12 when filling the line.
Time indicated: 10,21
